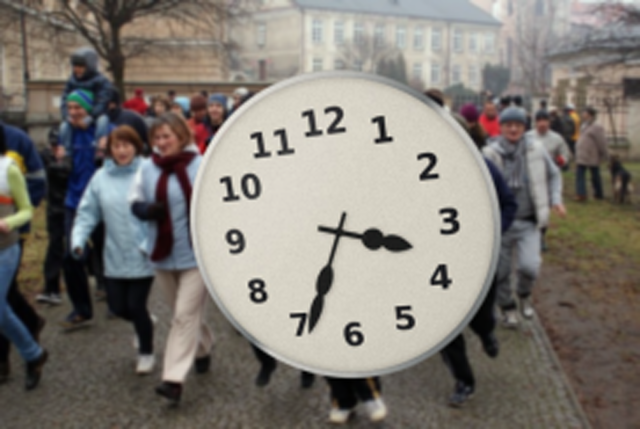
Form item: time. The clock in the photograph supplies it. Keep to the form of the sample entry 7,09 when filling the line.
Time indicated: 3,34
